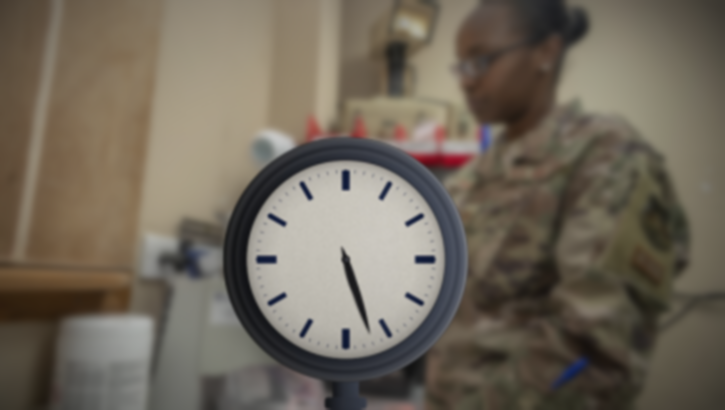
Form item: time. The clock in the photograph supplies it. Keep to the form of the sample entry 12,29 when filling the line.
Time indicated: 5,27
